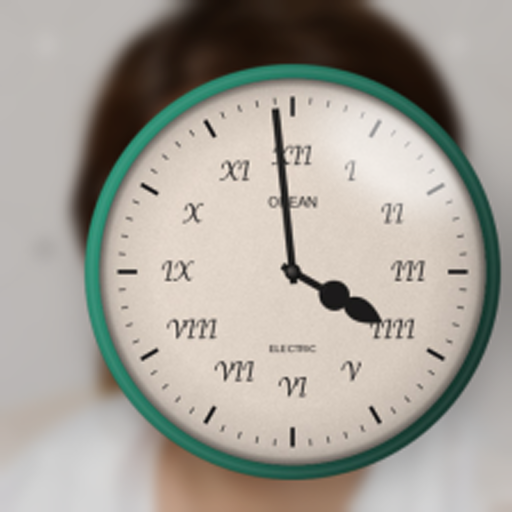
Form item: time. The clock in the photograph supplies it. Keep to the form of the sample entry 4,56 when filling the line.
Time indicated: 3,59
